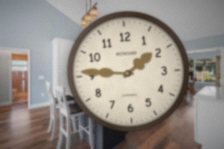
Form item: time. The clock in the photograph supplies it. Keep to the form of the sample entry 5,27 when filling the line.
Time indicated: 1,46
